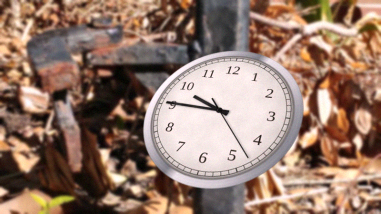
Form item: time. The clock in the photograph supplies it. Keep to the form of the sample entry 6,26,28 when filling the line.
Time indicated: 9,45,23
